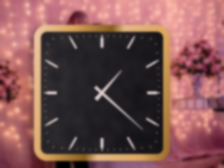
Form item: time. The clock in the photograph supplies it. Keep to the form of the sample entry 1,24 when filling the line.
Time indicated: 1,22
